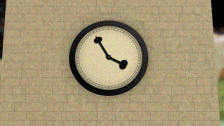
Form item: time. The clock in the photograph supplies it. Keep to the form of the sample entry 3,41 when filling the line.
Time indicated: 3,55
